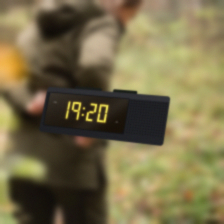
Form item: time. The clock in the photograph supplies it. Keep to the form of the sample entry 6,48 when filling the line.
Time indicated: 19,20
